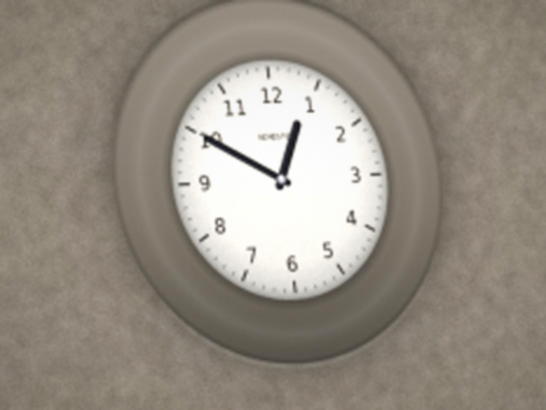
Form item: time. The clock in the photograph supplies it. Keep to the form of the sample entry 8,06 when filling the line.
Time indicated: 12,50
